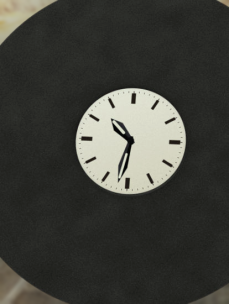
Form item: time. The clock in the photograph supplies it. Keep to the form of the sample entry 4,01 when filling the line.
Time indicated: 10,32
